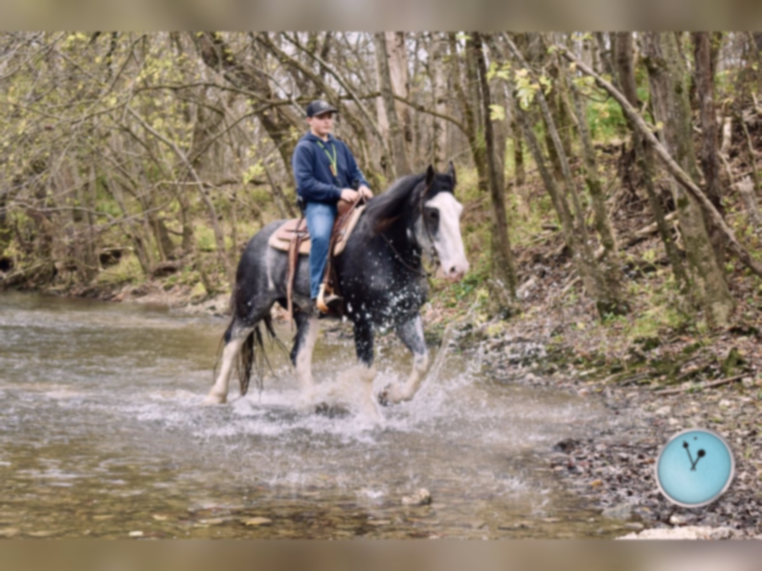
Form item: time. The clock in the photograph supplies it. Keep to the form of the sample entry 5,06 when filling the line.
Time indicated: 12,56
